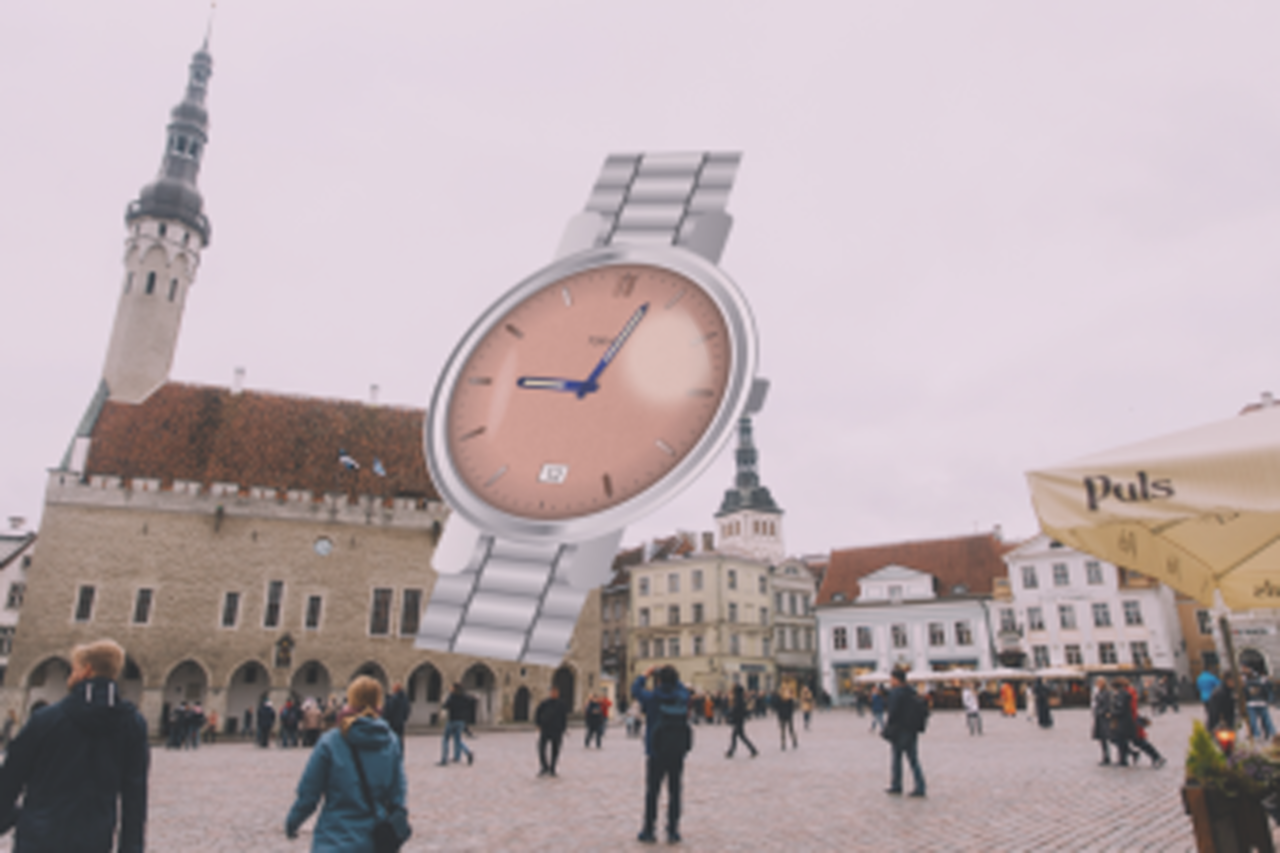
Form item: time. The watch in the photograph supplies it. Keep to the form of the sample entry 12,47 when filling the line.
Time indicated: 9,03
